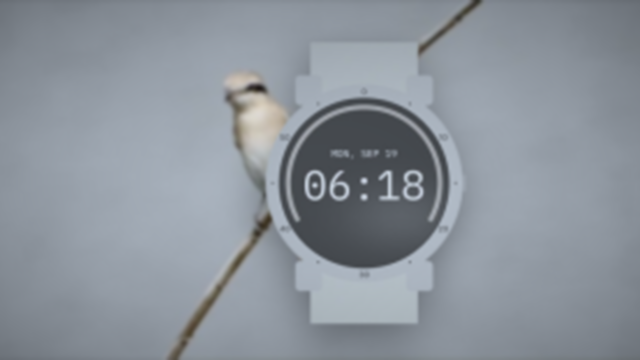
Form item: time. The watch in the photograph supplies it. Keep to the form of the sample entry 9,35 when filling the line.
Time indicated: 6,18
